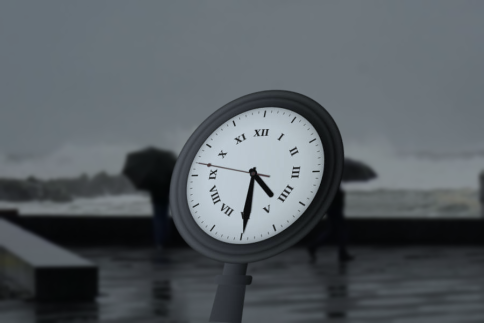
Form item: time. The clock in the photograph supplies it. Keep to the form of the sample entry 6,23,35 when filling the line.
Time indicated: 4,29,47
